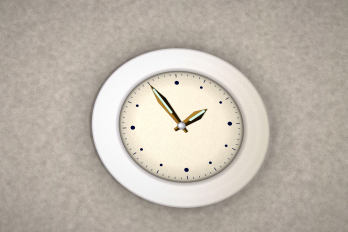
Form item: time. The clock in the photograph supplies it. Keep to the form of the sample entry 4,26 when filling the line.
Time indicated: 1,55
